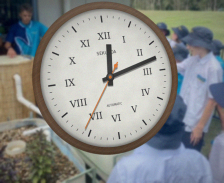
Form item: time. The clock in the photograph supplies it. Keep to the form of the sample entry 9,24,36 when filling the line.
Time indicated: 12,12,36
